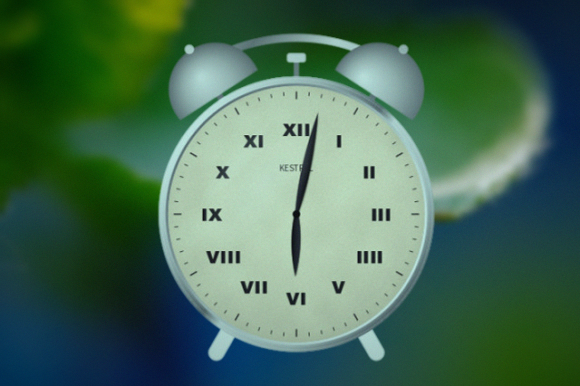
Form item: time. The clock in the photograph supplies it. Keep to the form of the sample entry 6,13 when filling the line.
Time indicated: 6,02
